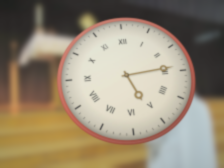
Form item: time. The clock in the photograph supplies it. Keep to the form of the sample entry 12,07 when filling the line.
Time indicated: 5,14
